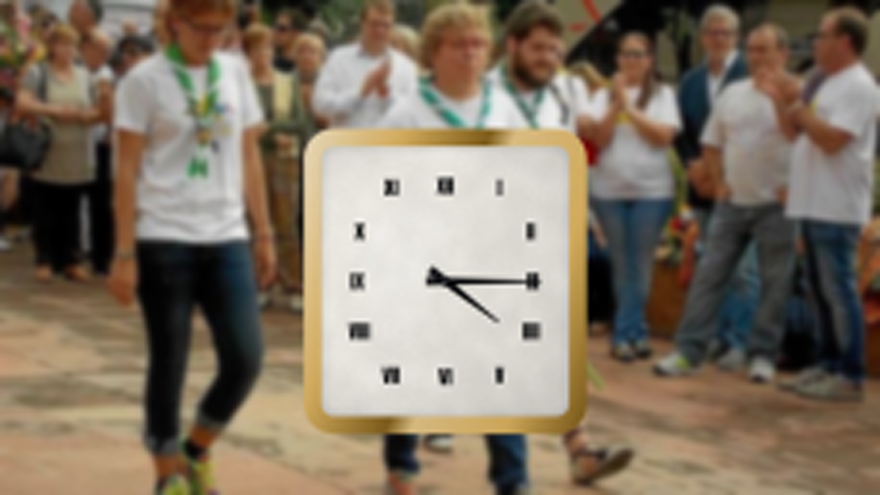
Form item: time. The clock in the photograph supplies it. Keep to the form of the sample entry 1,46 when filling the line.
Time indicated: 4,15
